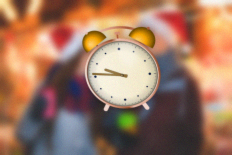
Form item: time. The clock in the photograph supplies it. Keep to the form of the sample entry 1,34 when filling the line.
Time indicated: 9,46
